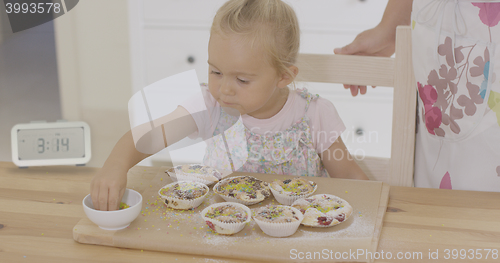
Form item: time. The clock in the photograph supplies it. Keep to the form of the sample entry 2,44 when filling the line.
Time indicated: 3,14
